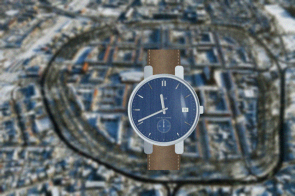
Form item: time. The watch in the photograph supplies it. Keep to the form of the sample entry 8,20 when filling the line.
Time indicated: 11,41
